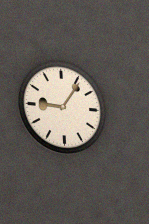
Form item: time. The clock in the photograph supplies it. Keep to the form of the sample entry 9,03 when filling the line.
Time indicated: 9,06
